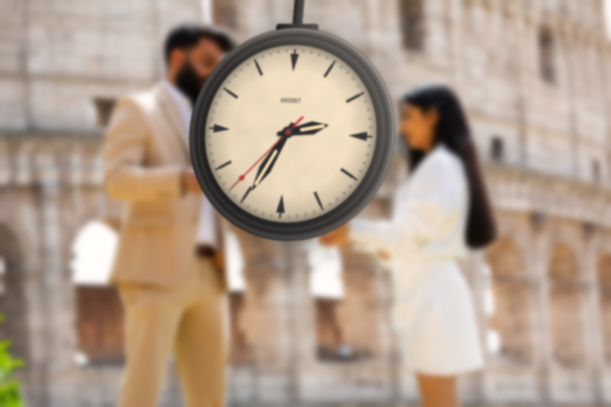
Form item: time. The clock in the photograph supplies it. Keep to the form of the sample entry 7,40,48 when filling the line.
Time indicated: 2,34,37
